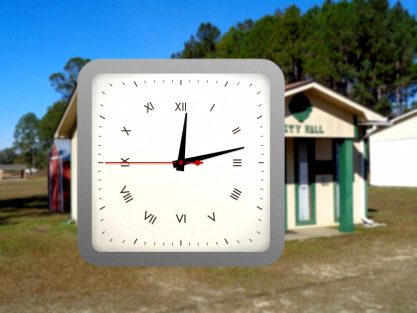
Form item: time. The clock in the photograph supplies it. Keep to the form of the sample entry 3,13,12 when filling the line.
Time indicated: 12,12,45
